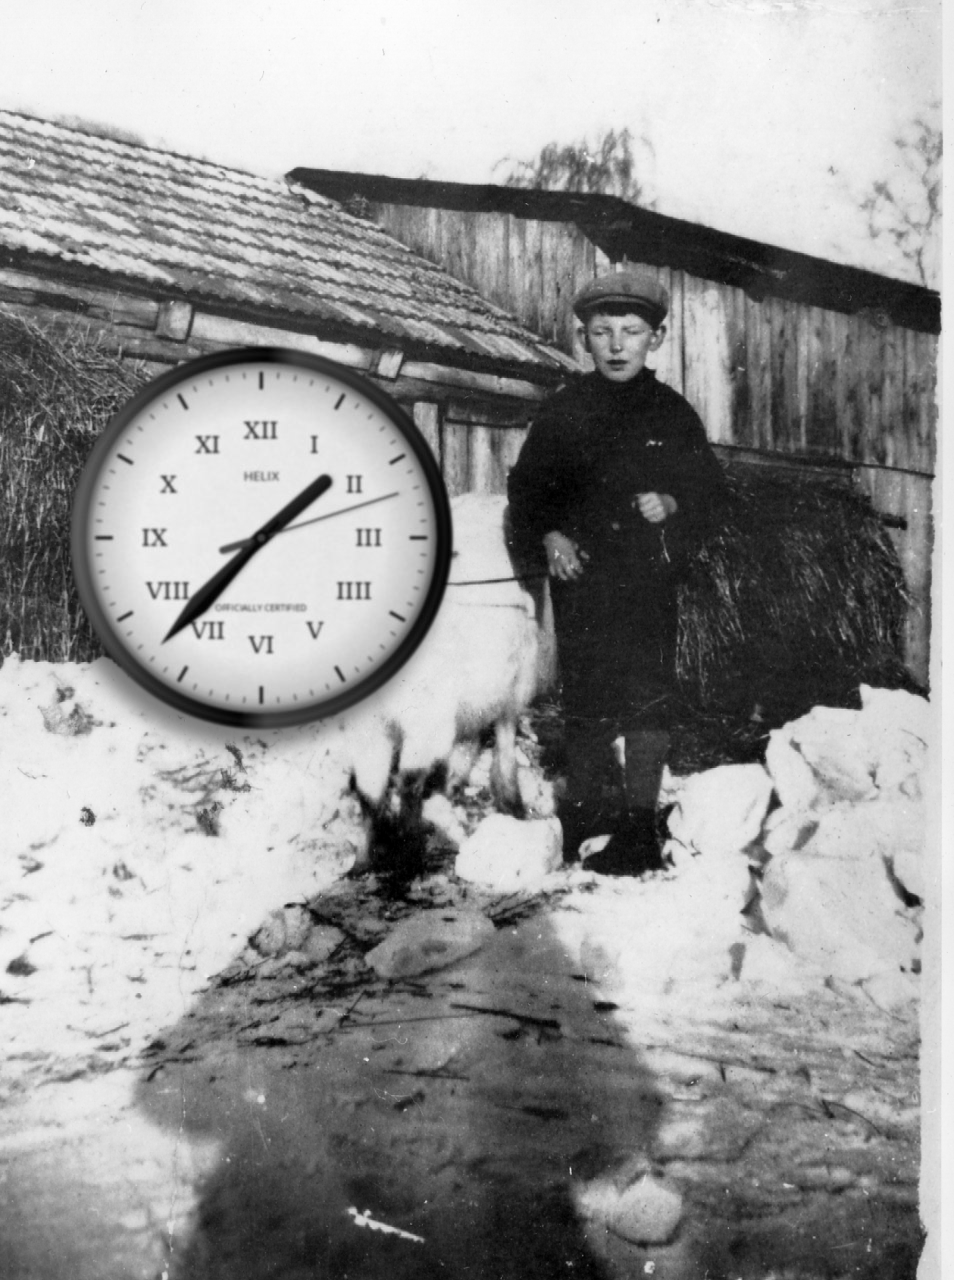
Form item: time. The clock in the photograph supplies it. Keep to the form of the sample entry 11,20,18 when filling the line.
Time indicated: 1,37,12
